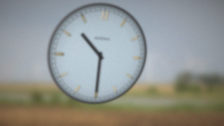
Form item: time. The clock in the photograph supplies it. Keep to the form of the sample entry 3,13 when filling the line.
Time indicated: 10,30
